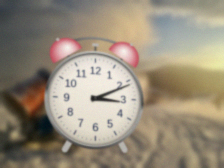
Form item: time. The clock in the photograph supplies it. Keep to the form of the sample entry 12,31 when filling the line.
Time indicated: 3,11
